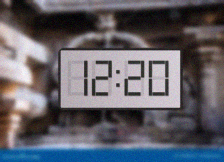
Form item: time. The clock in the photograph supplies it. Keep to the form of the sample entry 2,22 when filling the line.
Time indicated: 12,20
